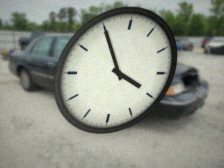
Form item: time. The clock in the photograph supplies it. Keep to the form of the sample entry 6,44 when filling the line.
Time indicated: 3,55
